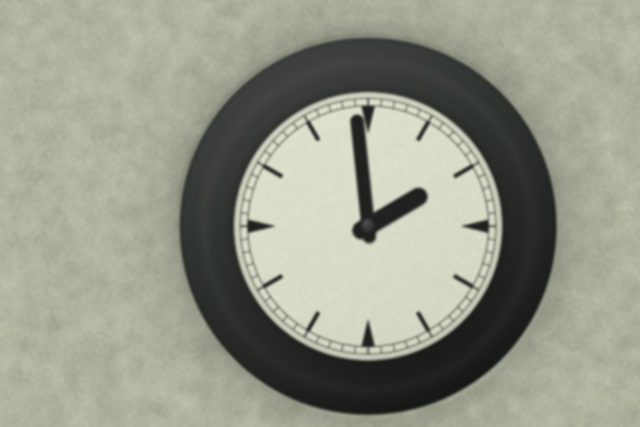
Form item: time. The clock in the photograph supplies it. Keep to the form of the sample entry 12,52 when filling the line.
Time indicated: 1,59
